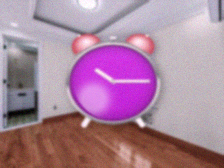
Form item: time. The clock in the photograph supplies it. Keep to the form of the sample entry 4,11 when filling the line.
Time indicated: 10,15
